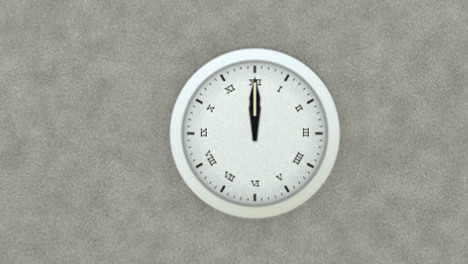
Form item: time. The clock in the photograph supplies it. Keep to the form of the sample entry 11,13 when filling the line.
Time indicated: 12,00
